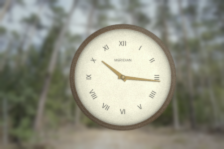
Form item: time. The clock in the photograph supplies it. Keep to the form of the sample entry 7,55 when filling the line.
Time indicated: 10,16
